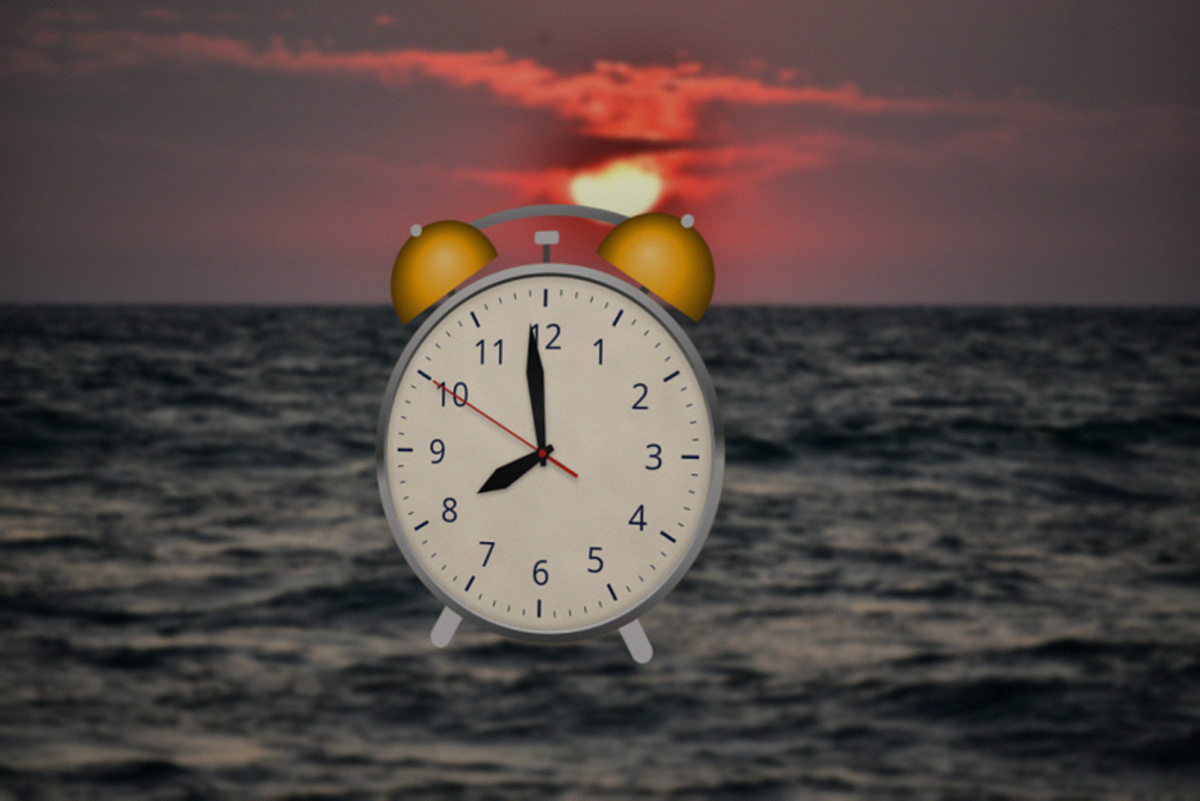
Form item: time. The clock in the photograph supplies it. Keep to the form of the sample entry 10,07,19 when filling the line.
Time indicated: 7,58,50
